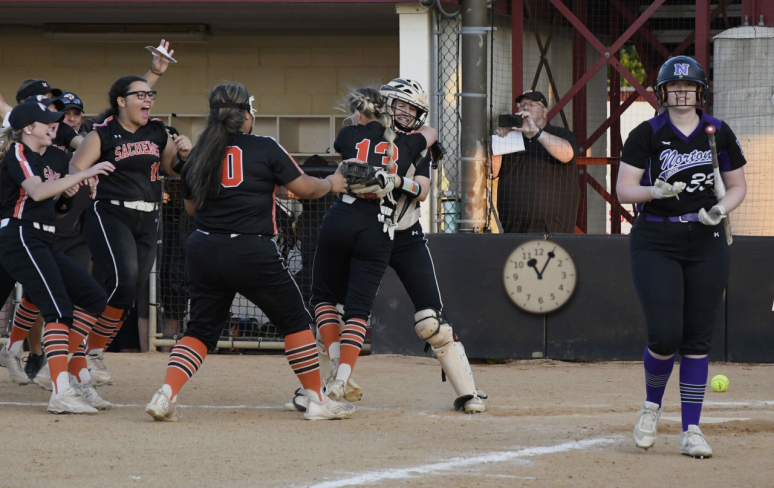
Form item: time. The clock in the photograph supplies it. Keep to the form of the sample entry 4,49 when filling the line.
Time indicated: 11,05
